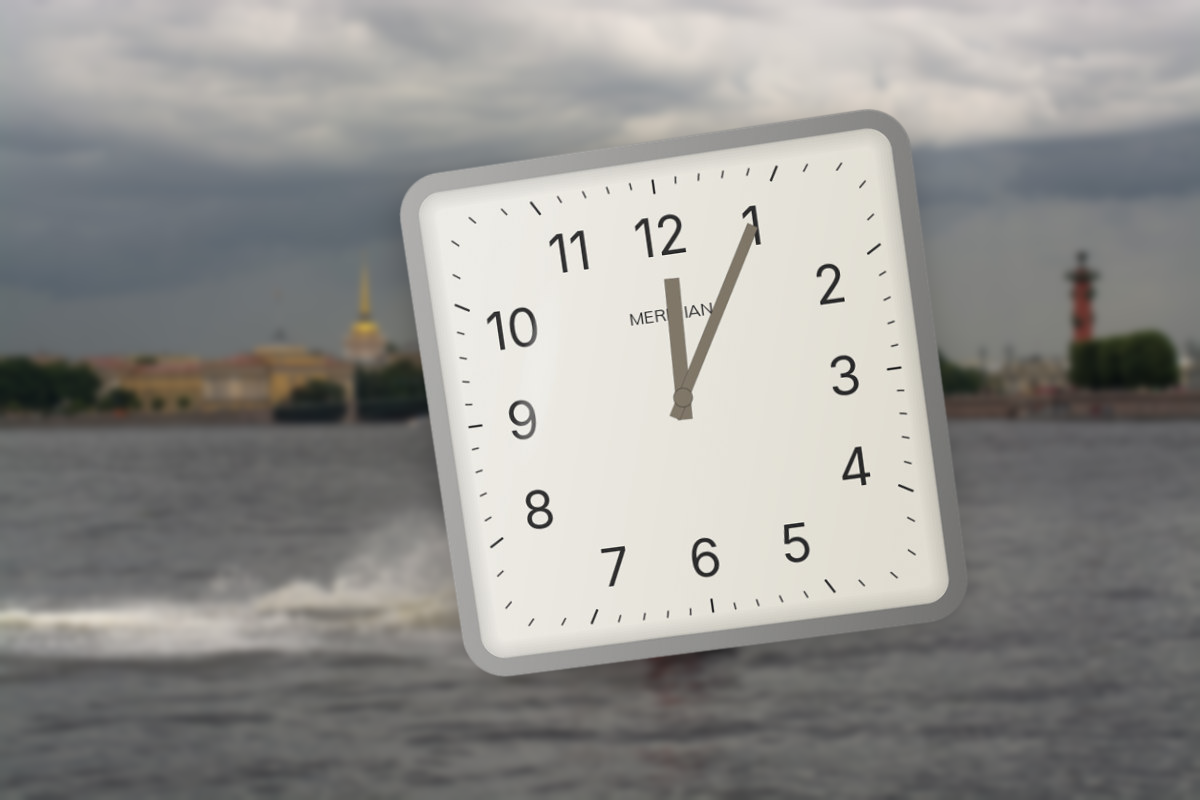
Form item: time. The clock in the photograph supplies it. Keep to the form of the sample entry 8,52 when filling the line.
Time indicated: 12,05
